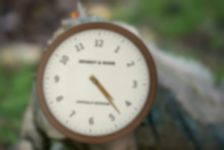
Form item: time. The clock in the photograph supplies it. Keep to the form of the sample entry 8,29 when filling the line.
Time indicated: 4,23
